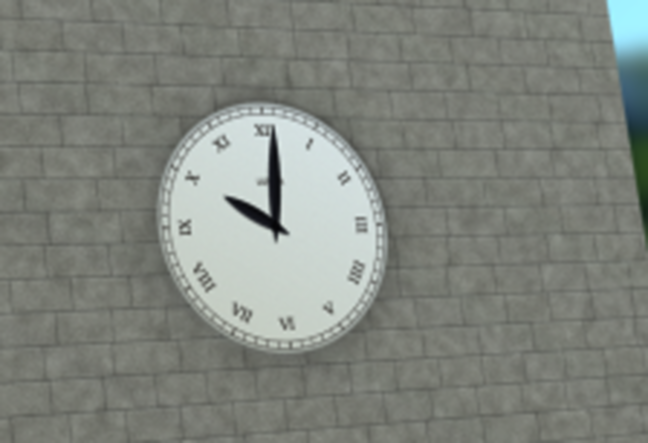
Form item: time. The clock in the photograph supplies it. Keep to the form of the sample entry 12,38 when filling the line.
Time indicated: 10,01
